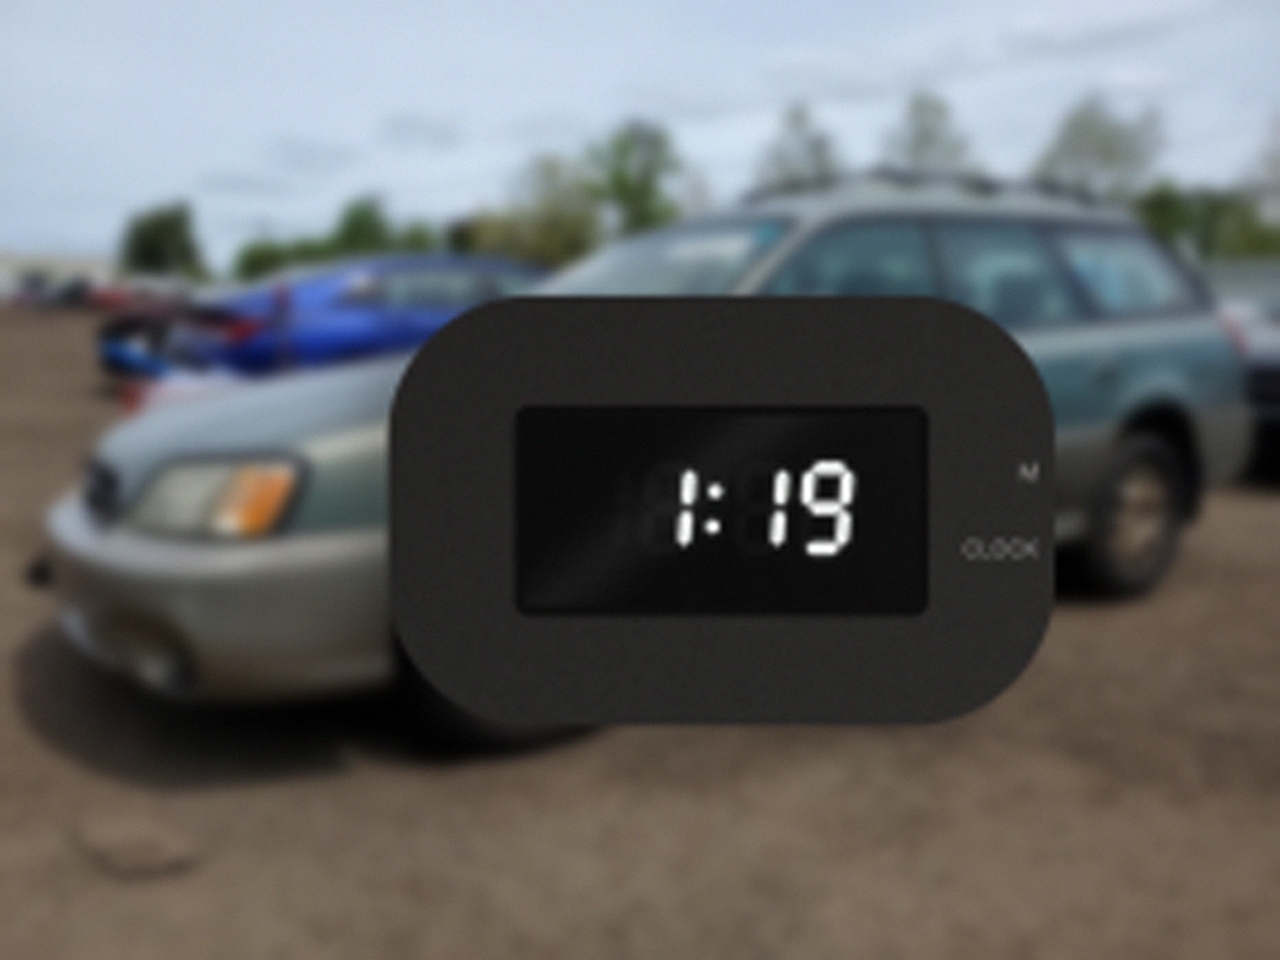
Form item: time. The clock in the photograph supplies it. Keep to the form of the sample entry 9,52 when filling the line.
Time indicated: 1,19
